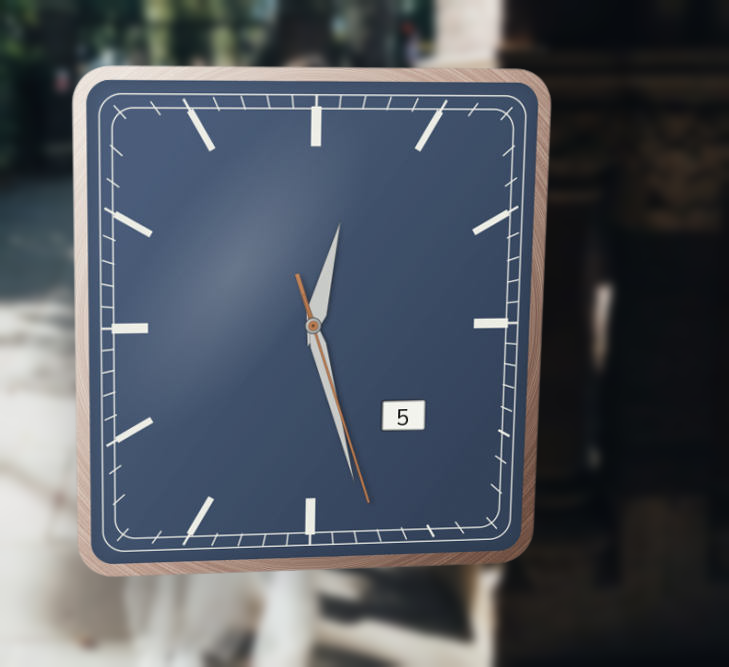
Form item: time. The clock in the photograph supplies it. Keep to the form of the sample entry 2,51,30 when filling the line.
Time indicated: 12,27,27
